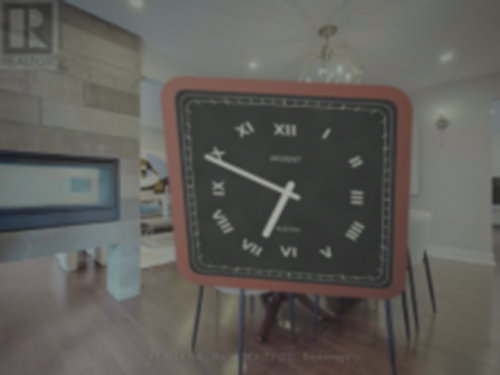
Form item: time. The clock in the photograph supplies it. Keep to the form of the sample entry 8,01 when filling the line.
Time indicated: 6,49
